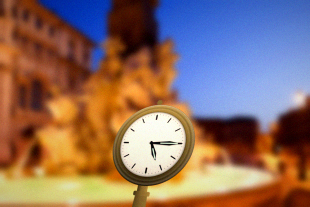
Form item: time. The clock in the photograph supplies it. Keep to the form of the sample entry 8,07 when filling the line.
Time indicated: 5,15
